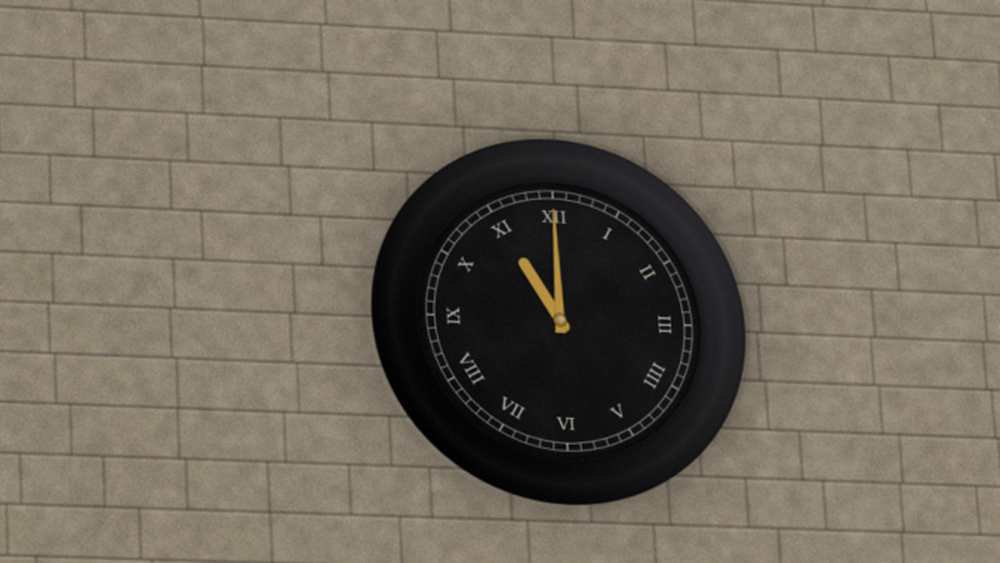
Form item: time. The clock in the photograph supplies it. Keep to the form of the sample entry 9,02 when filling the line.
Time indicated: 11,00
